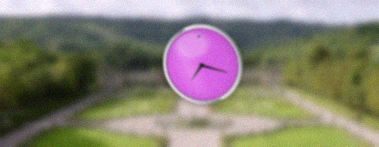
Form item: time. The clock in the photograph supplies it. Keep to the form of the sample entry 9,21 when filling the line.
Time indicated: 7,18
